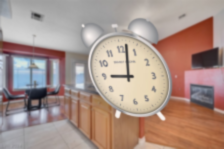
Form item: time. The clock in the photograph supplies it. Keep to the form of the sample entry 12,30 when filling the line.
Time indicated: 9,02
